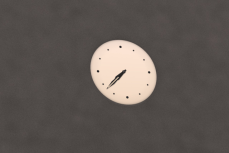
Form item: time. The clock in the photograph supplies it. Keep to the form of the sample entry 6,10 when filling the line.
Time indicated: 7,38
